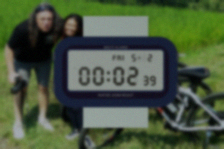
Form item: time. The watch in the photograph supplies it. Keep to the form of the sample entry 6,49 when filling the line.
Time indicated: 0,02
